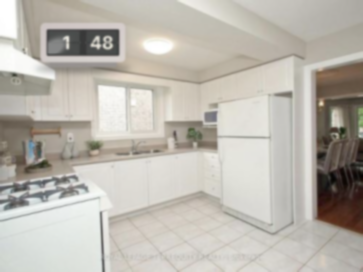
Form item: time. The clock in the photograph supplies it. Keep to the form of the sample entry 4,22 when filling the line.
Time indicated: 1,48
